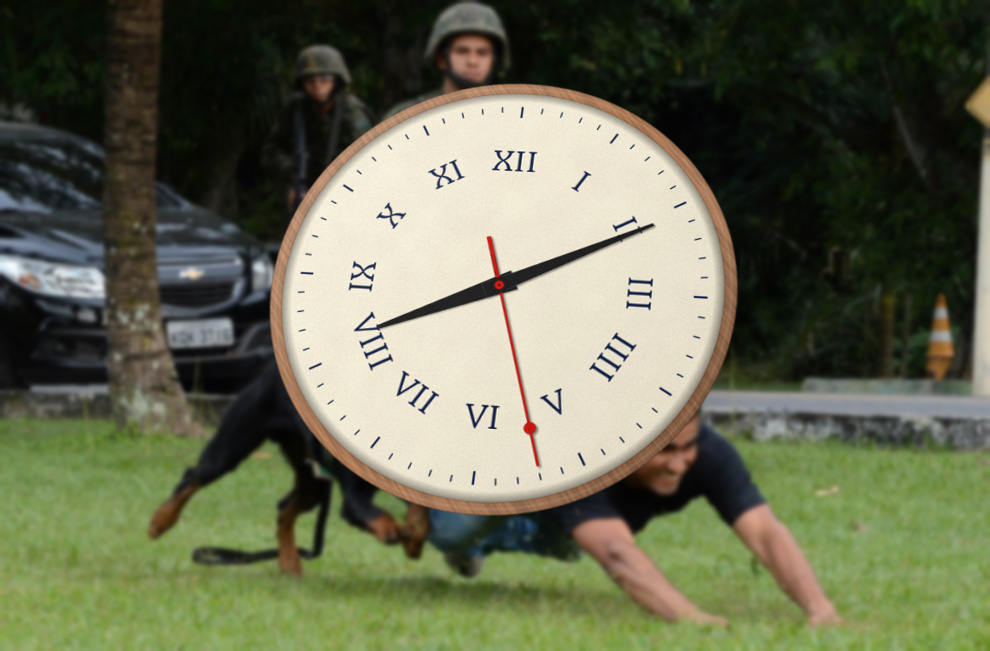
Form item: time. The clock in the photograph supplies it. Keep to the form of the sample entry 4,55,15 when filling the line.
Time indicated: 8,10,27
